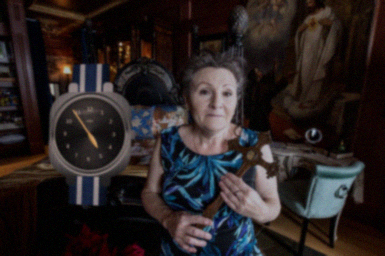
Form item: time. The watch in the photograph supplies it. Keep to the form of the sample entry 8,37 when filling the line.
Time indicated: 4,54
